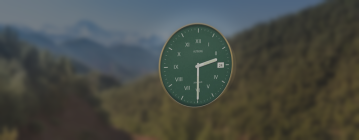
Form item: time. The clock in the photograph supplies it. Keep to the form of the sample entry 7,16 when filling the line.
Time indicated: 2,30
